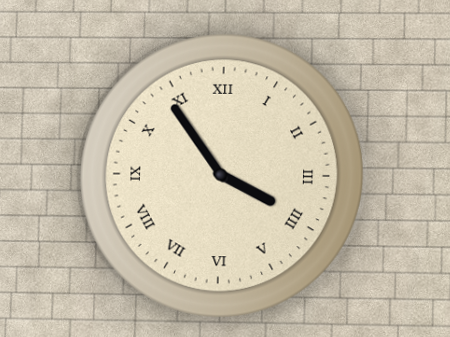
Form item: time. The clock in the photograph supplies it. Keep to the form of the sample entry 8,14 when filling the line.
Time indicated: 3,54
